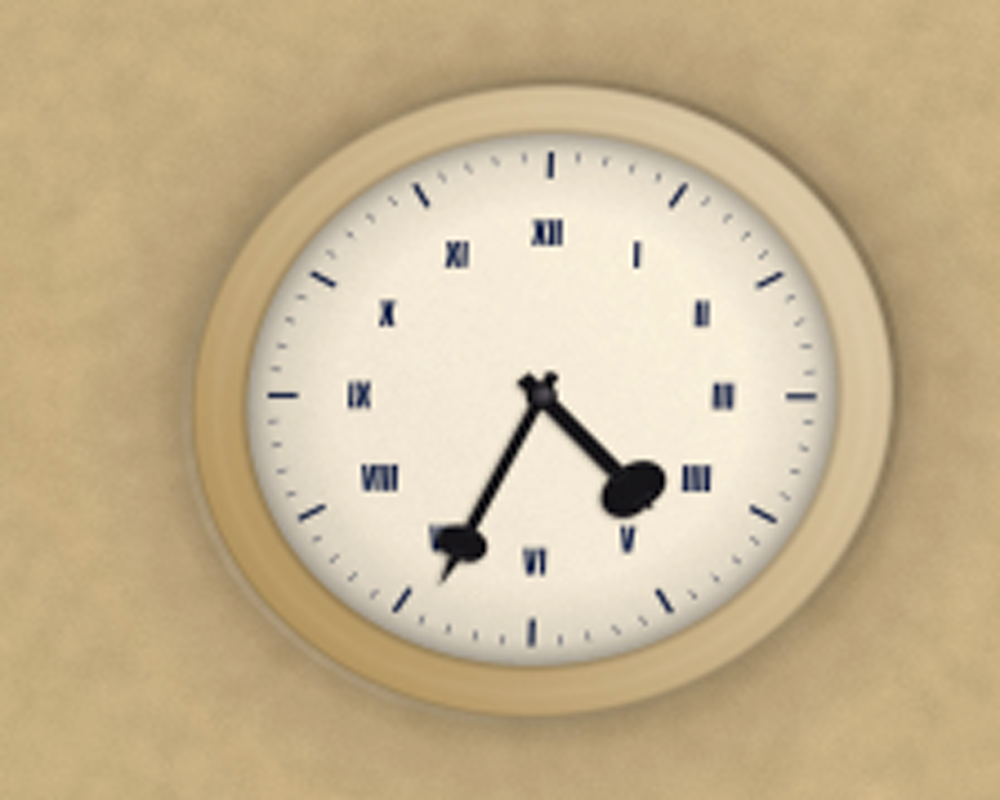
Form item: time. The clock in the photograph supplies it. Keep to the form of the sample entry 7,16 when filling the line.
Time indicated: 4,34
